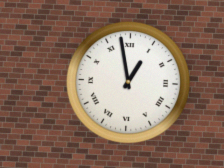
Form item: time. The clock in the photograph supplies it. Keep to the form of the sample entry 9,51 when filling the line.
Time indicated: 12,58
